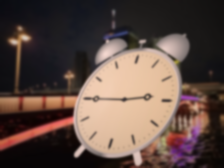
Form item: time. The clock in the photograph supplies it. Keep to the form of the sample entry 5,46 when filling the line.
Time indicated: 2,45
